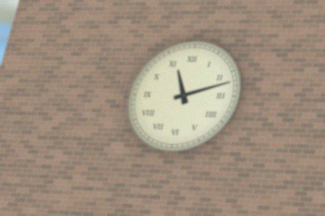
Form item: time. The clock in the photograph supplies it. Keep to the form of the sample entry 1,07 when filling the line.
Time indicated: 11,12
